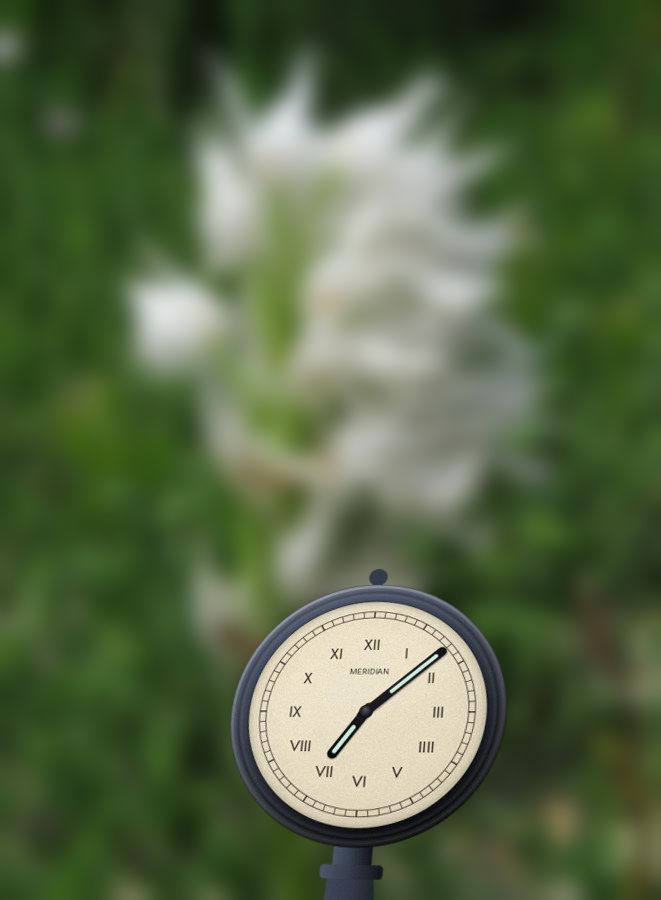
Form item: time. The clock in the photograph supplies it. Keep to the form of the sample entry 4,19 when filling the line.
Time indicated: 7,08
